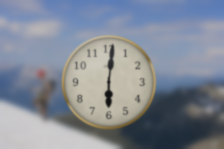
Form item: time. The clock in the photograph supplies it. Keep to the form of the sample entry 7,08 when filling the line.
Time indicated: 6,01
